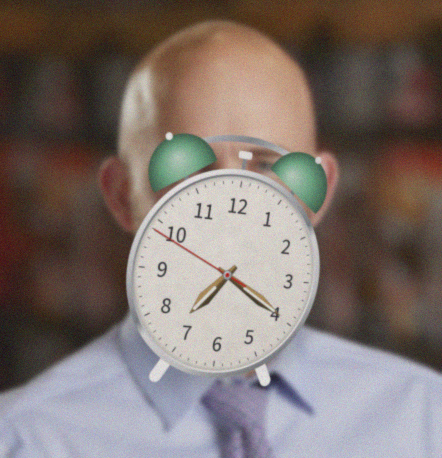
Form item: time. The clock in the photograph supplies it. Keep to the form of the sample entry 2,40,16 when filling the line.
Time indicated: 7,19,49
